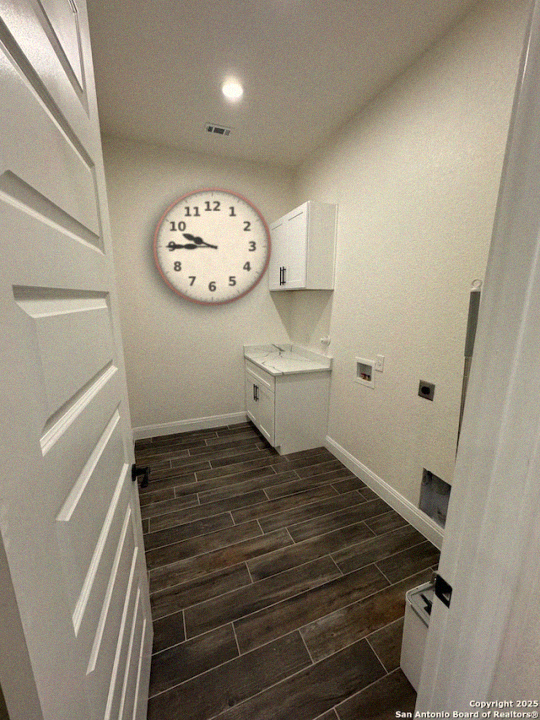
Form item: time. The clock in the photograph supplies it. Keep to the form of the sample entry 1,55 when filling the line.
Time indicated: 9,45
